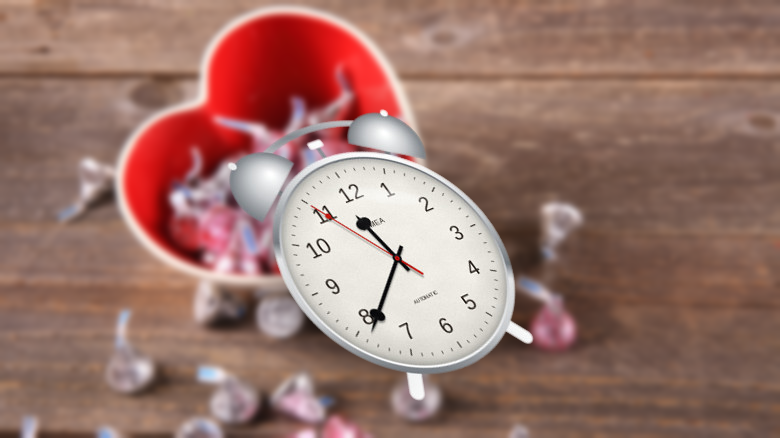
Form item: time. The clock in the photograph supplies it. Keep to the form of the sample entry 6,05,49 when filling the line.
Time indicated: 11,38,55
